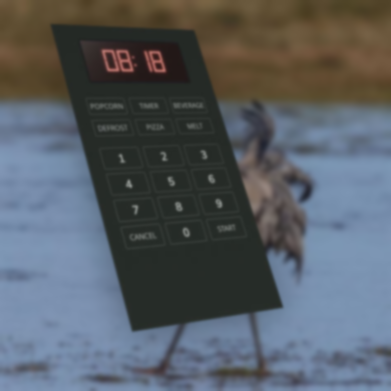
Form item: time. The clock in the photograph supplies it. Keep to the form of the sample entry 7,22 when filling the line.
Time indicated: 8,18
